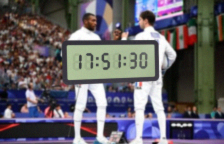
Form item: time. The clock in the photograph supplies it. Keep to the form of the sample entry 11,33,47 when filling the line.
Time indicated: 17,51,30
